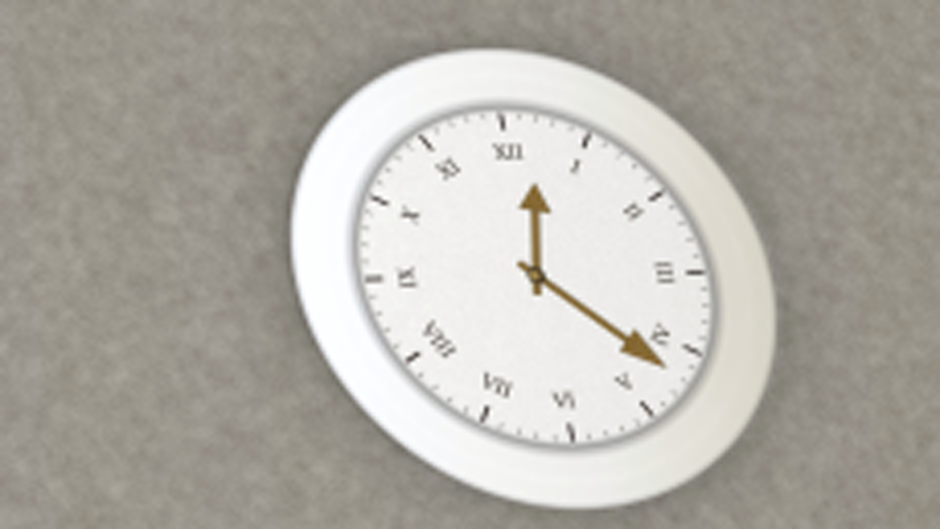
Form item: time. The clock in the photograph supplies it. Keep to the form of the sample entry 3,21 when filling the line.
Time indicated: 12,22
